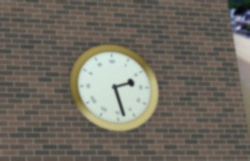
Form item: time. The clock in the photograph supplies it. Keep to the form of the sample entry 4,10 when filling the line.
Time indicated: 2,28
